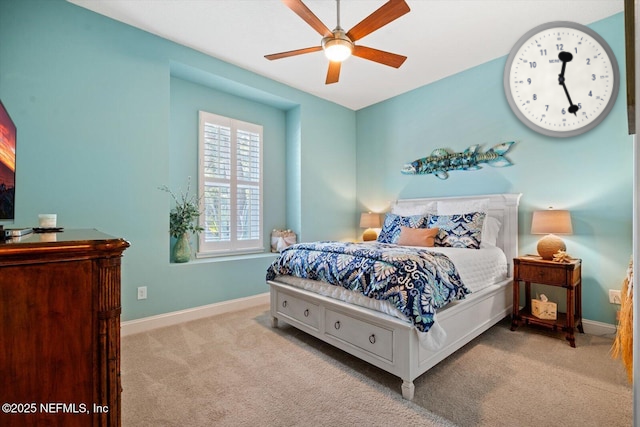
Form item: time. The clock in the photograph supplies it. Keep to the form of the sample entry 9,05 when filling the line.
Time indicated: 12,27
